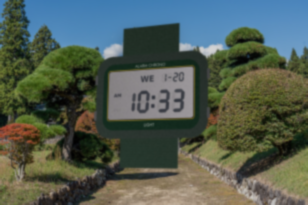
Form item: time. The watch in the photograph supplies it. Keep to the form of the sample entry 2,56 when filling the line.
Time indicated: 10,33
